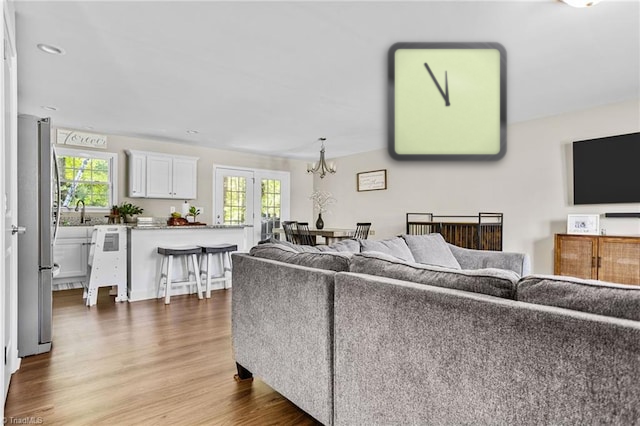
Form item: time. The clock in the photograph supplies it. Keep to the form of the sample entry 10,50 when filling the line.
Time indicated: 11,55
